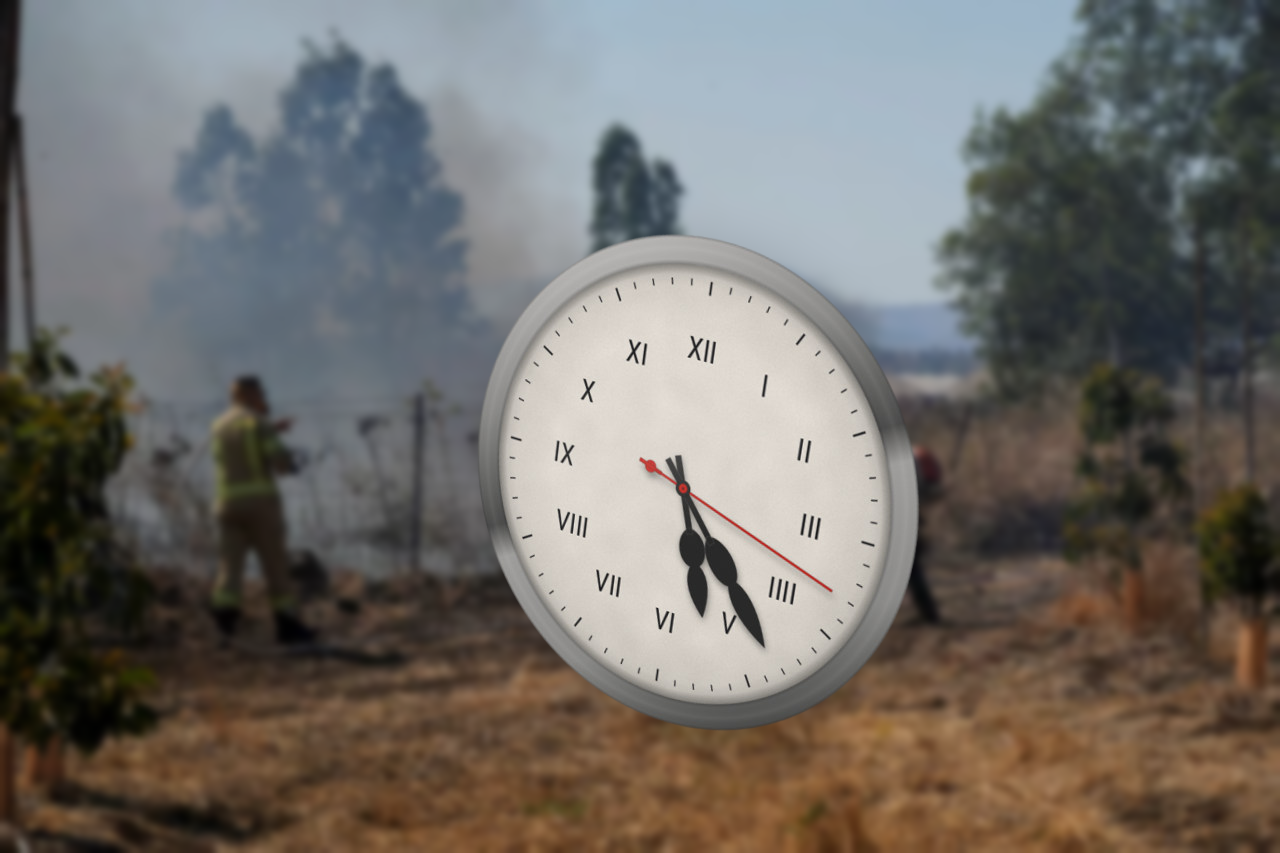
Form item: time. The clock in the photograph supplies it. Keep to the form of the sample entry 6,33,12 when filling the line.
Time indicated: 5,23,18
